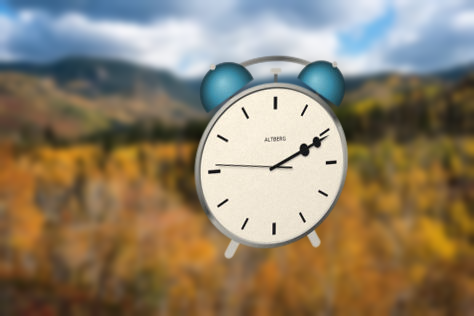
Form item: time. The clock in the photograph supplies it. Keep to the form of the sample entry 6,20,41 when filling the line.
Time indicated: 2,10,46
